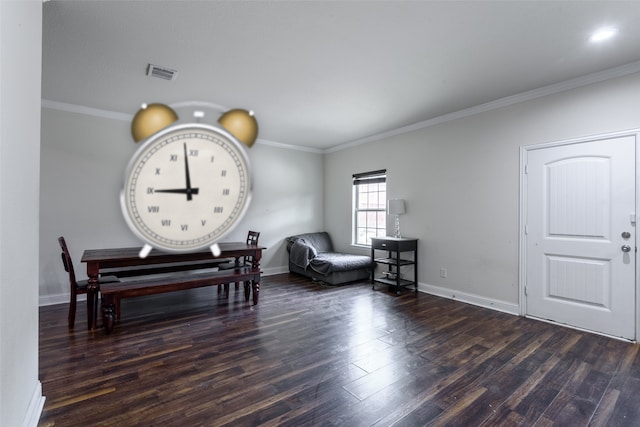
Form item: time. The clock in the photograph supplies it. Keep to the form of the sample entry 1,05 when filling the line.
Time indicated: 8,58
